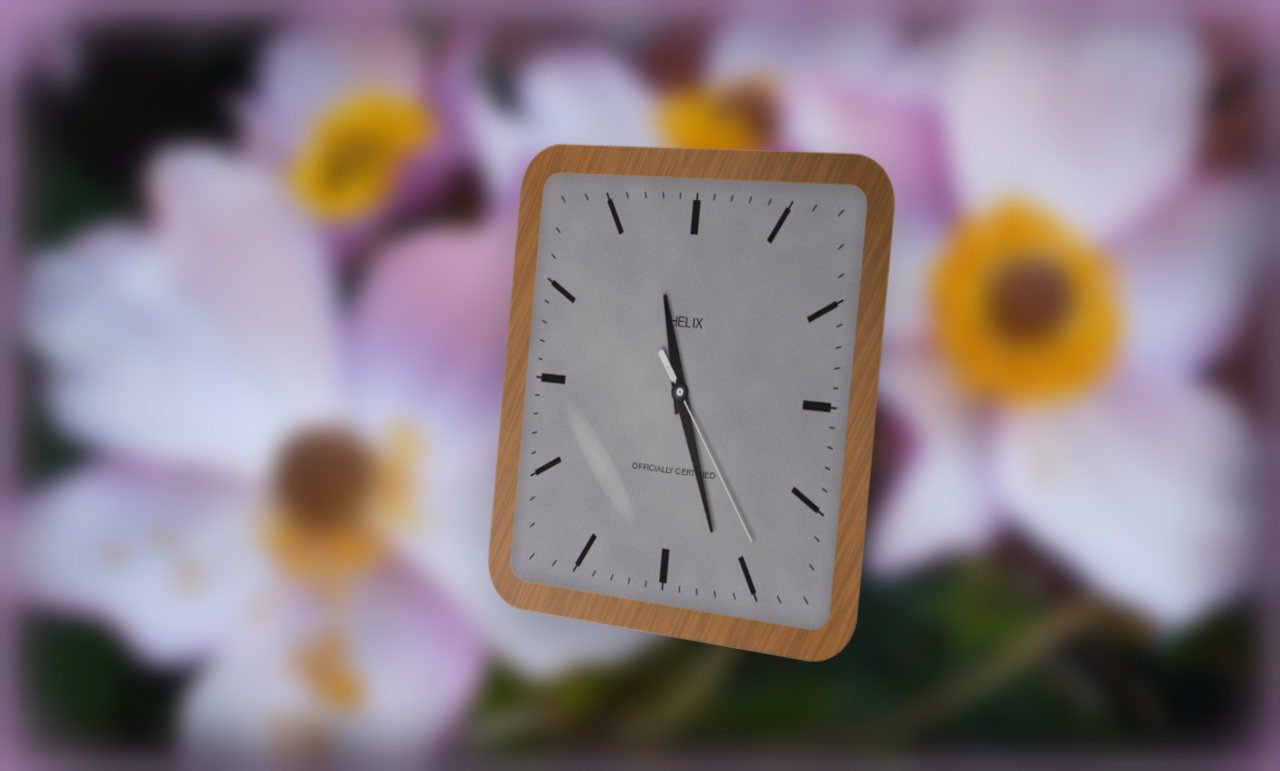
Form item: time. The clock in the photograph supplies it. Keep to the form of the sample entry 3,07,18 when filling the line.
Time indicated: 11,26,24
